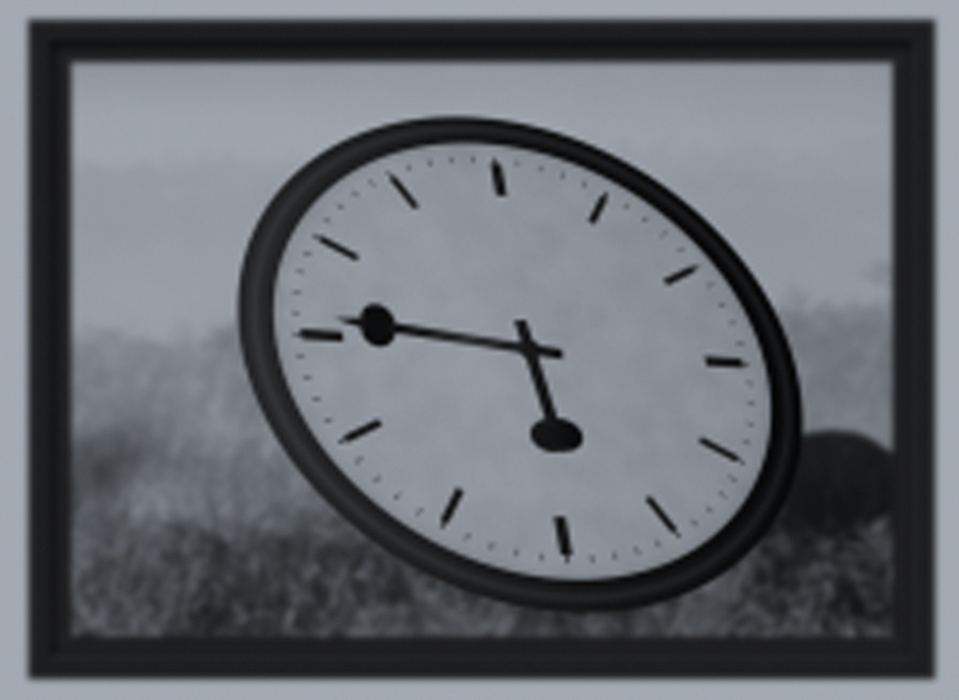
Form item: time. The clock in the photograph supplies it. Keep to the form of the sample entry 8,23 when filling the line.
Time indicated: 5,46
